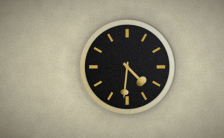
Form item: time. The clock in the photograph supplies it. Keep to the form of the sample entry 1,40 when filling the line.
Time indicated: 4,31
